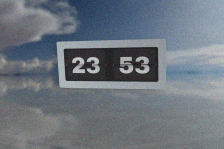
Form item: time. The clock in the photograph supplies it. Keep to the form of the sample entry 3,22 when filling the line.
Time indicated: 23,53
